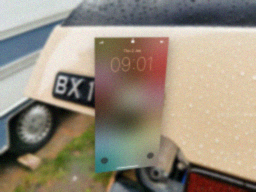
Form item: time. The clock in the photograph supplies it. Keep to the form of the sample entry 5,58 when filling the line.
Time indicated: 9,01
